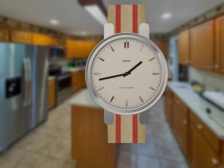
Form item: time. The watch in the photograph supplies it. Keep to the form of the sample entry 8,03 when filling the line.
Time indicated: 1,43
